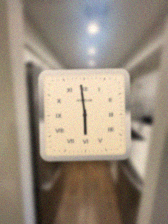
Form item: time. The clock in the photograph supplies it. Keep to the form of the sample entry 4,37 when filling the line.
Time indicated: 5,59
